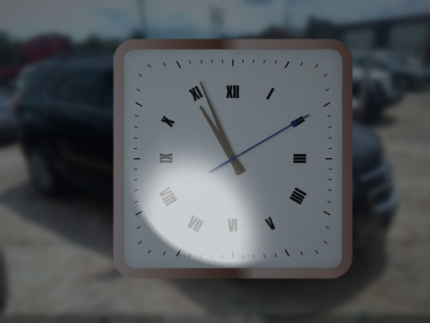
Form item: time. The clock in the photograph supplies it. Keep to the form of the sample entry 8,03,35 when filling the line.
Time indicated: 10,56,10
